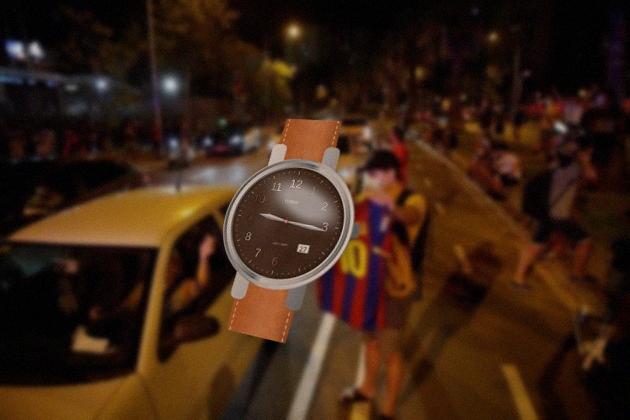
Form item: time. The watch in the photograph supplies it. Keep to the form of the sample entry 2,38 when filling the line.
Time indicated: 9,16
